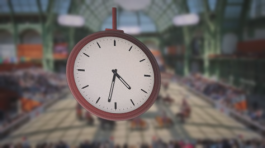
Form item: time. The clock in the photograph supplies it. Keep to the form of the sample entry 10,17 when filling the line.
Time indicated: 4,32
